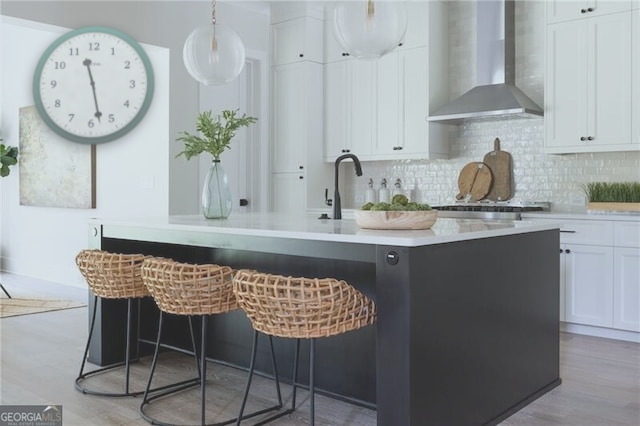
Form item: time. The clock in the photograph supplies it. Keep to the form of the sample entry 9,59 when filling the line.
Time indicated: 11,28
